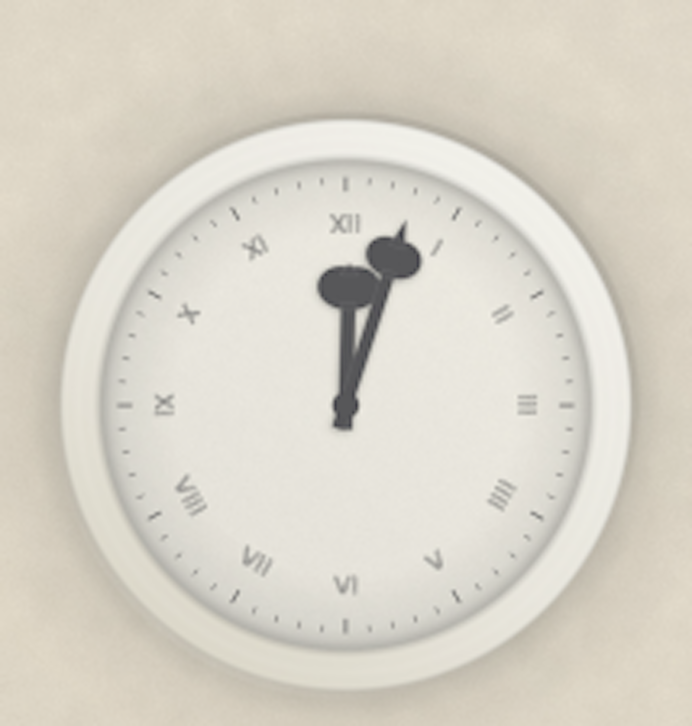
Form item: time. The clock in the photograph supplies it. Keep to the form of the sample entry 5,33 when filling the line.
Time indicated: 12,03
